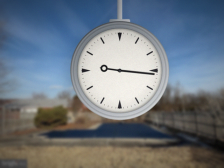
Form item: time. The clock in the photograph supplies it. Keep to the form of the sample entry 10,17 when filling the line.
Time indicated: 9,16
